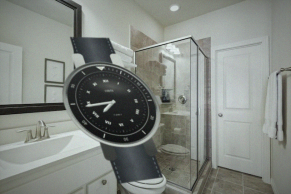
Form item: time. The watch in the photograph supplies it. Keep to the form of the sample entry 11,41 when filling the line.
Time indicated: 7,44
